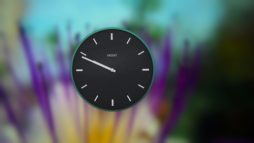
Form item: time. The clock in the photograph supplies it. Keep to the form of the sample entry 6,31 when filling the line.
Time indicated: 9,49
